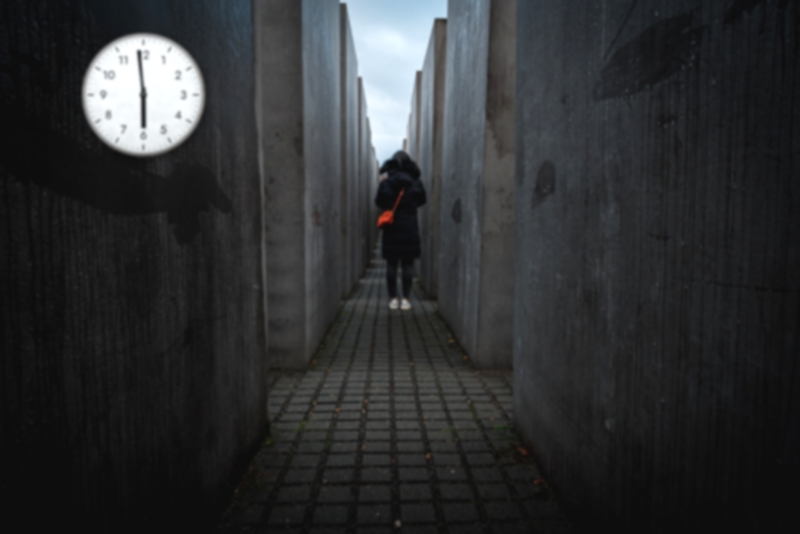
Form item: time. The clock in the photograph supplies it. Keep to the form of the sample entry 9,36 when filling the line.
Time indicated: 5,59
